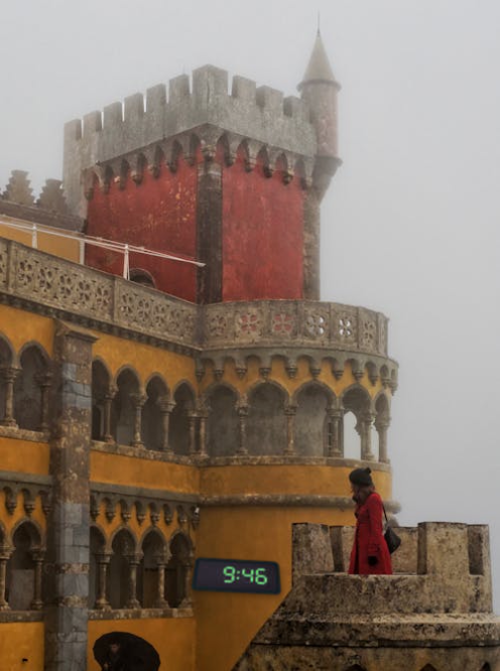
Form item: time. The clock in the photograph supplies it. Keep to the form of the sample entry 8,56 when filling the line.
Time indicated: 9,46
